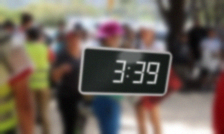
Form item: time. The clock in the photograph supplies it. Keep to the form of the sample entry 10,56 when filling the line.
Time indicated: 3,39
